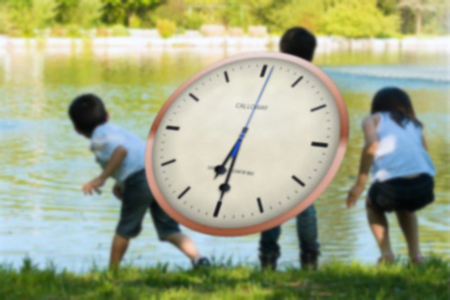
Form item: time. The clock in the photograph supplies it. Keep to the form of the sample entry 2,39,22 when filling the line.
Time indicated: 6,30,01
